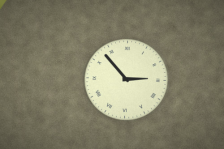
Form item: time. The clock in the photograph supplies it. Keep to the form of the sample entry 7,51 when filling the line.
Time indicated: 2,53
